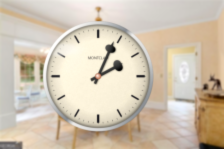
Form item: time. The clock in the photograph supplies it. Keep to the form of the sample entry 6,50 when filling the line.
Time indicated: 2,04
